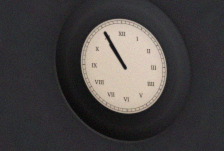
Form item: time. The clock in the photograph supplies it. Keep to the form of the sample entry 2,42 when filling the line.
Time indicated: 10,55
